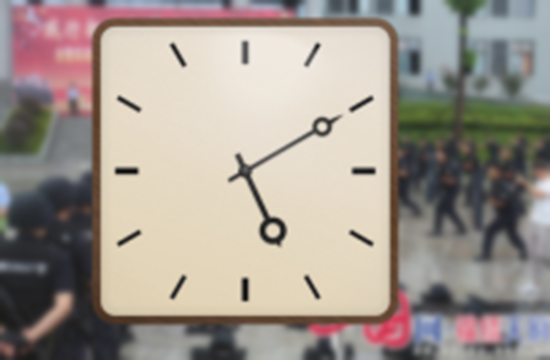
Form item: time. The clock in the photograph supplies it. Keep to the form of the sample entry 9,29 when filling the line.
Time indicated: 5,10
